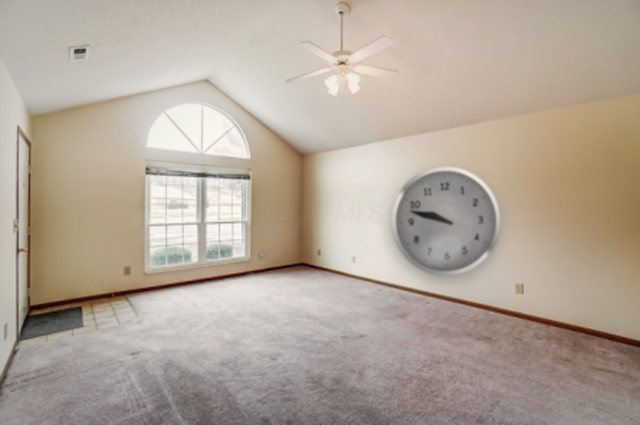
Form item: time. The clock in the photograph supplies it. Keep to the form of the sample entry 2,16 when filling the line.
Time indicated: 9,48
